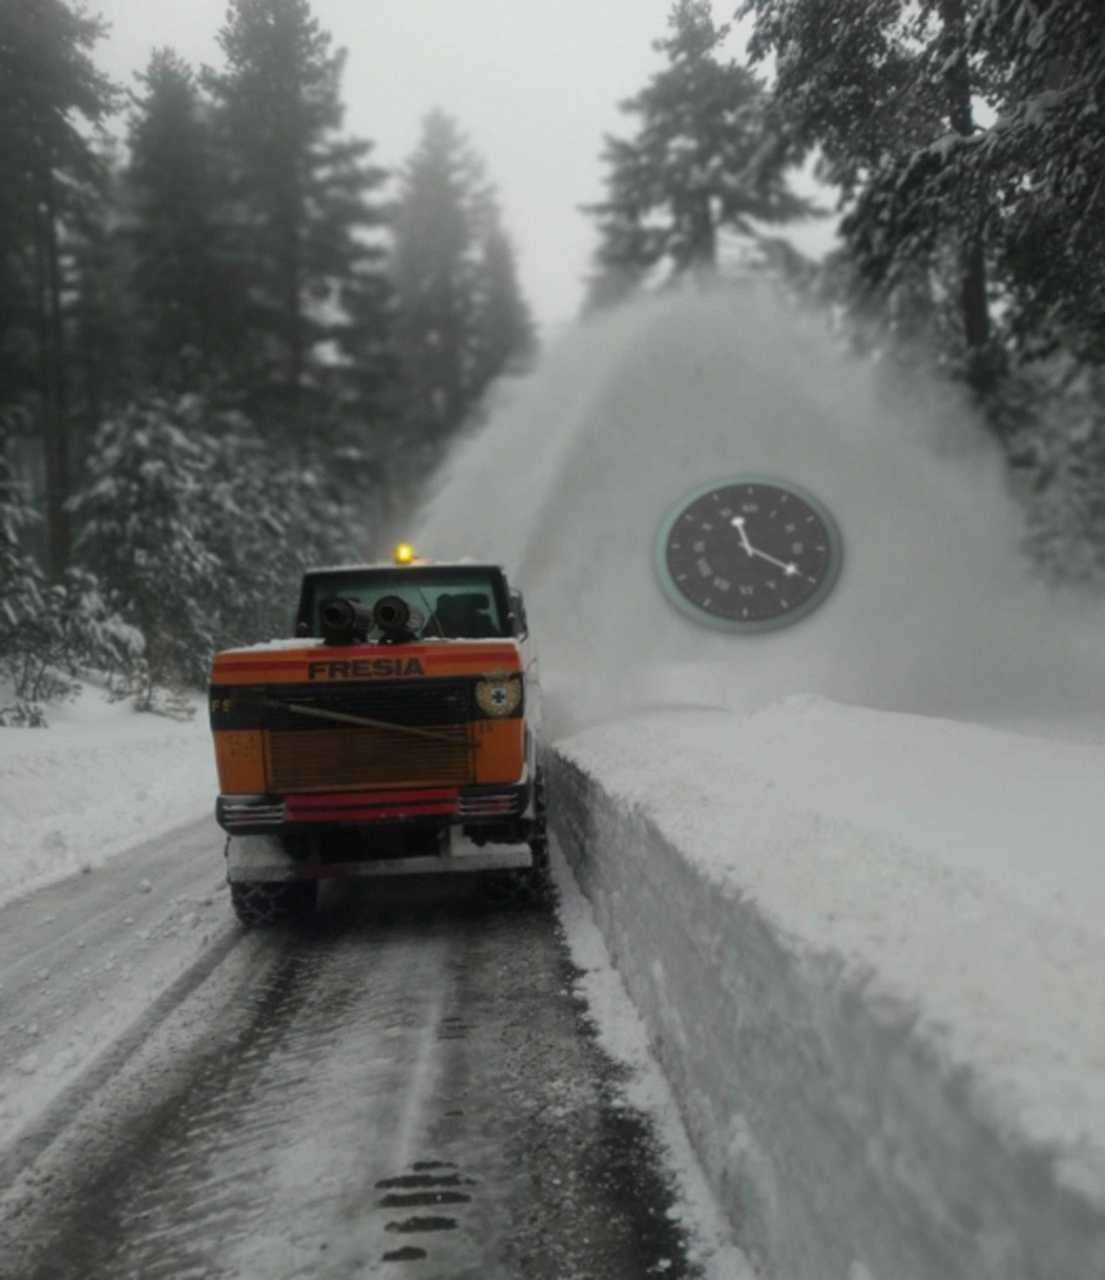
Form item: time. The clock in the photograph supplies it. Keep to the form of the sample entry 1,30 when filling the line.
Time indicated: 11,20
